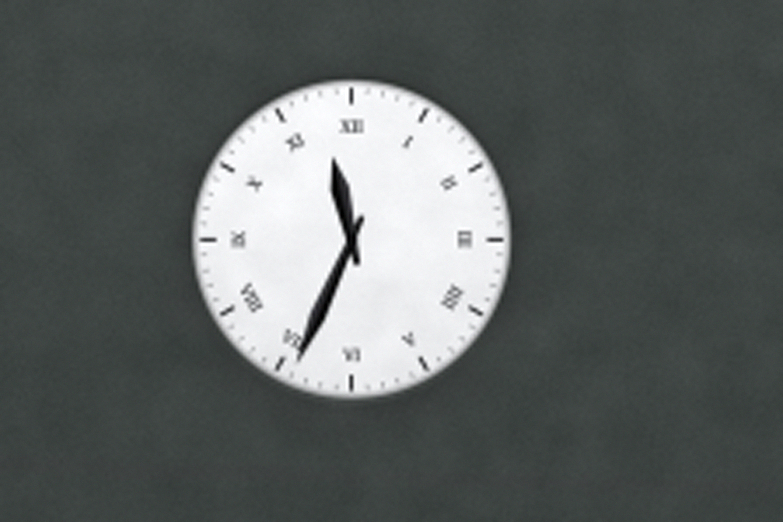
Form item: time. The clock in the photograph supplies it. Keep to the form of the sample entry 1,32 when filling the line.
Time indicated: 11,34
